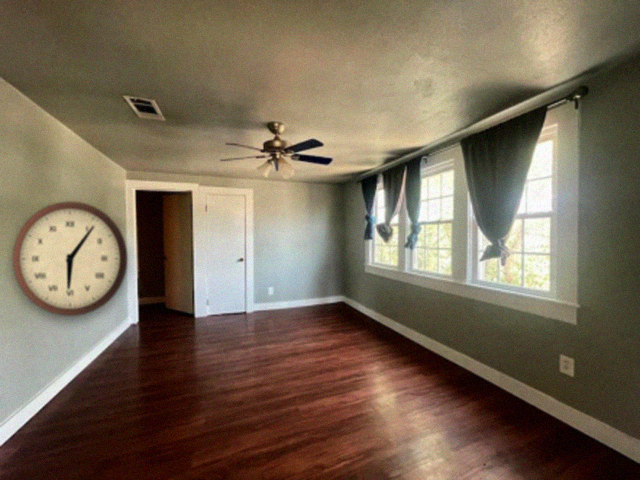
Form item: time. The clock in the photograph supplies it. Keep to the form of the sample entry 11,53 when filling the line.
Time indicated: 6,06
